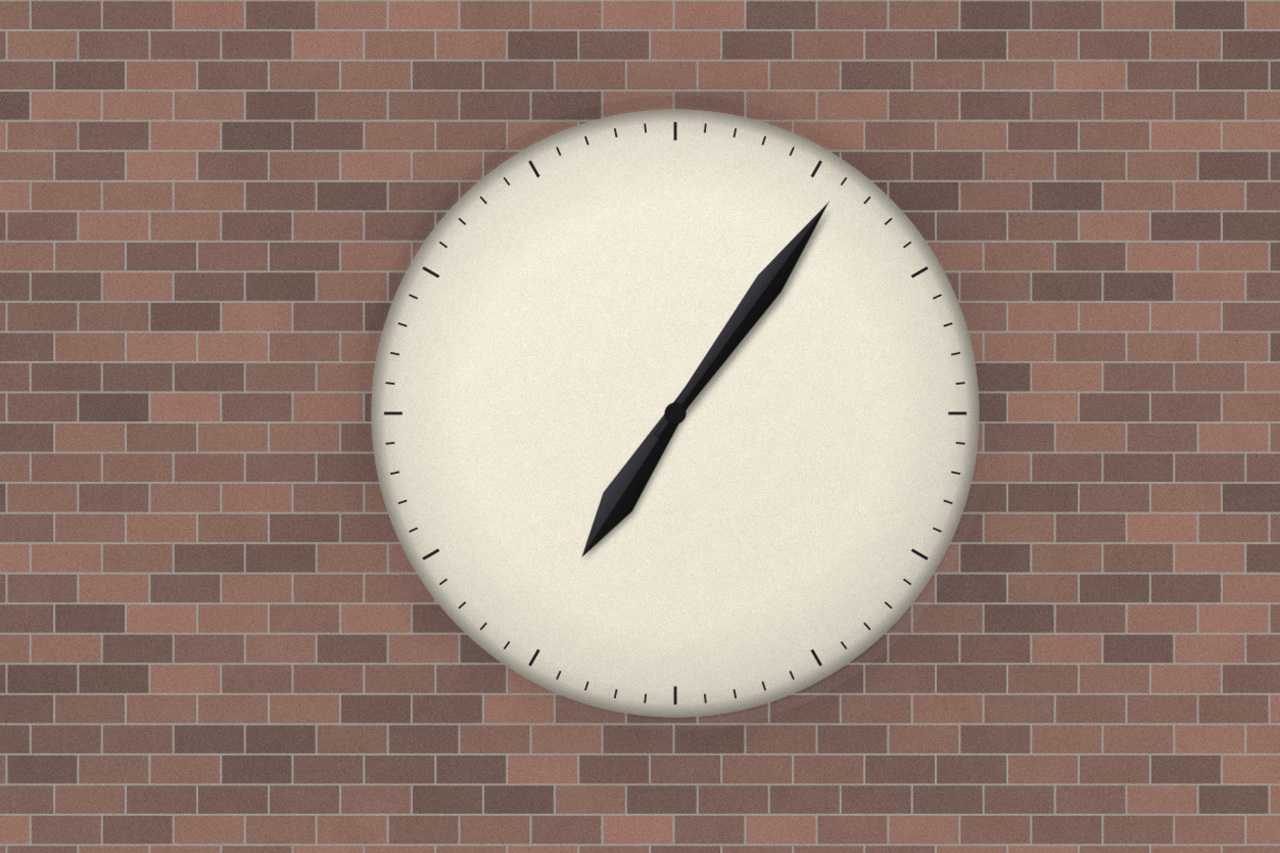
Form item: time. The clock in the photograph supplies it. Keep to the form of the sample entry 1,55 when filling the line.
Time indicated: 7,06
